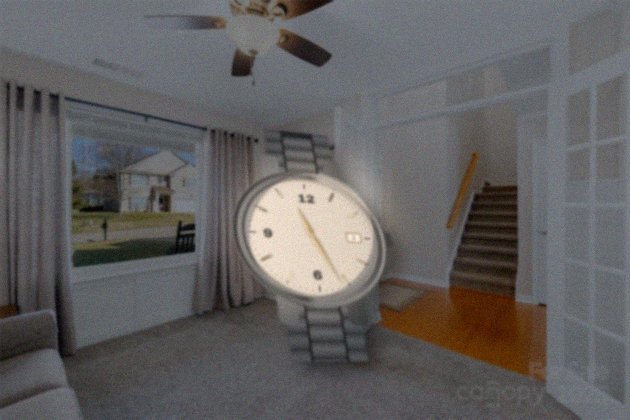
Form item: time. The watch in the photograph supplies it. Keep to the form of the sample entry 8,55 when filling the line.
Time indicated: 11,26
